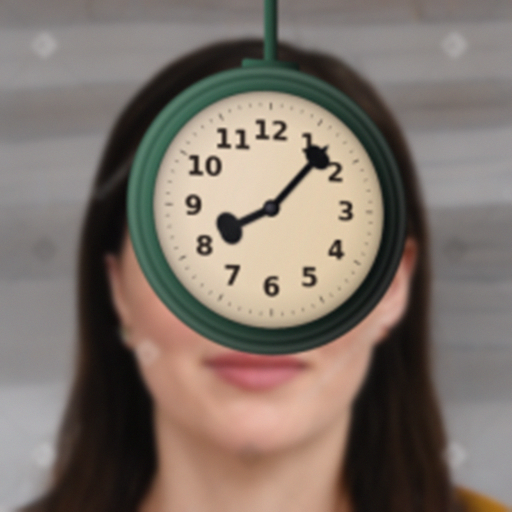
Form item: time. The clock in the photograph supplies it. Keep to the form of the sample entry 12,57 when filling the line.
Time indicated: 8,07
